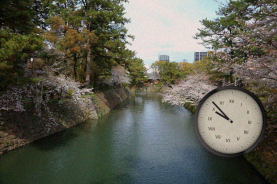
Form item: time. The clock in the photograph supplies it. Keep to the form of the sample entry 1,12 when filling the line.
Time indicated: 9,52
